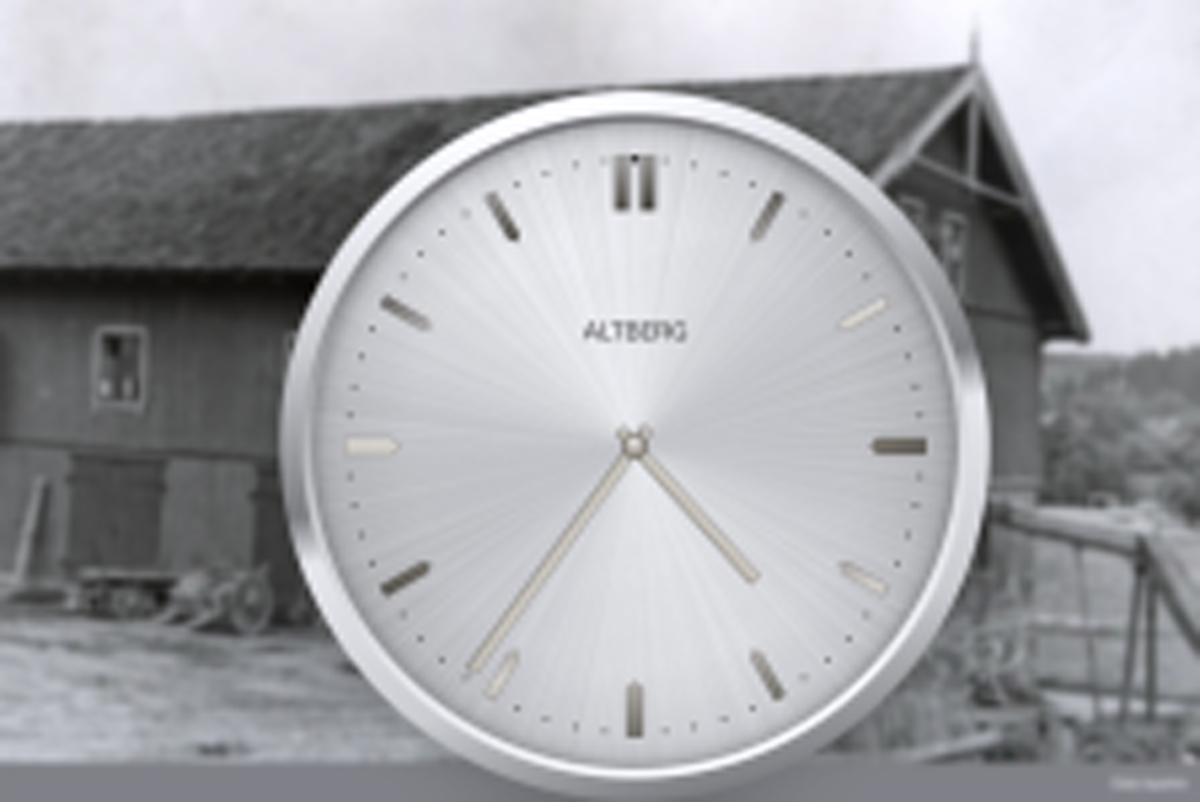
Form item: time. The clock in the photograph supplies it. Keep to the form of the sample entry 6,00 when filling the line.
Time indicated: 4,36
